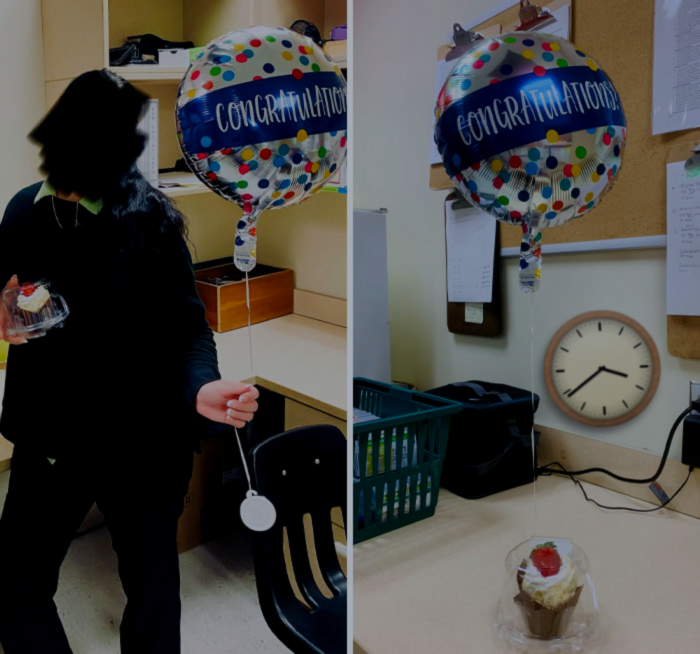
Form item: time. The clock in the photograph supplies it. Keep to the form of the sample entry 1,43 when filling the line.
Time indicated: 3,39
